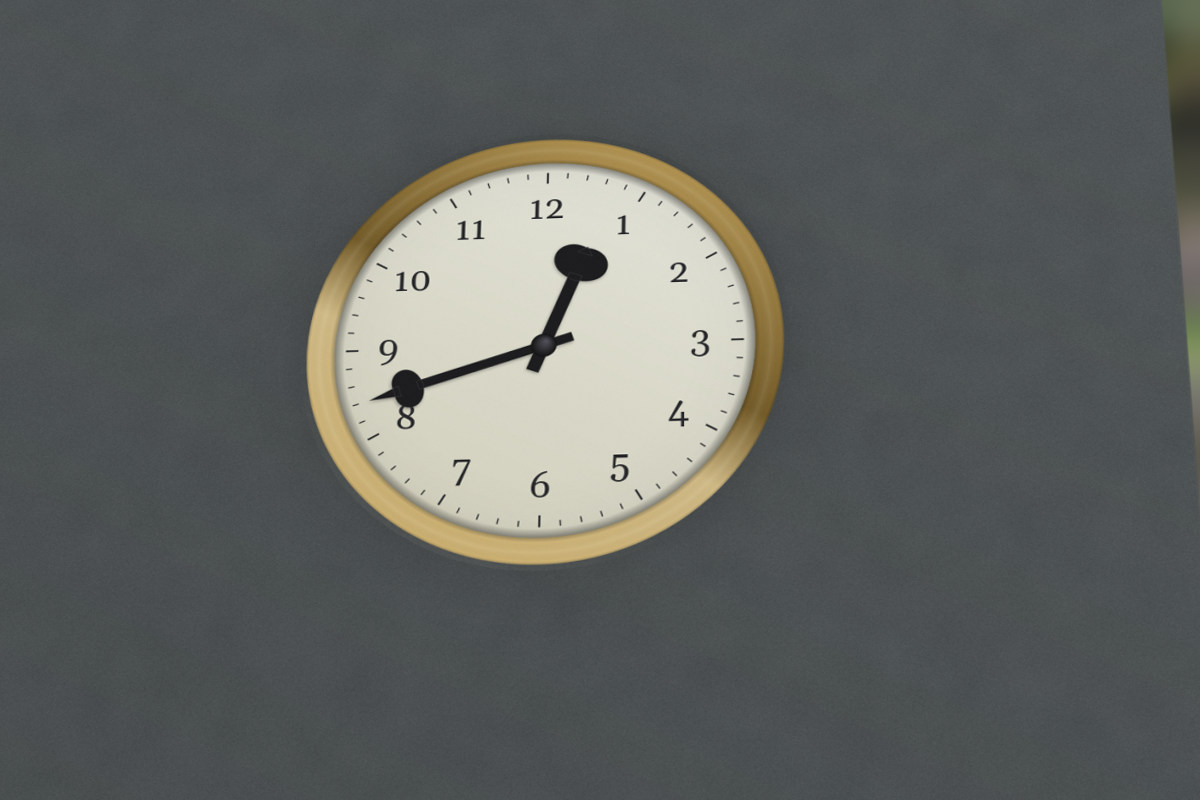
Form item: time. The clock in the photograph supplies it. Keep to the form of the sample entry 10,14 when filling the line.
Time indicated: 12,42
